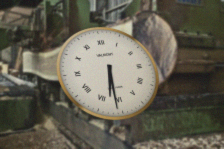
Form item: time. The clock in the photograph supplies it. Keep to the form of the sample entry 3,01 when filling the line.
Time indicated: 6,31
